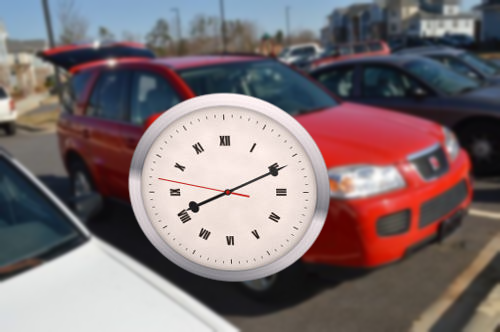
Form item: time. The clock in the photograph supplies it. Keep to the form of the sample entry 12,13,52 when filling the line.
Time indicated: 8,10,47
